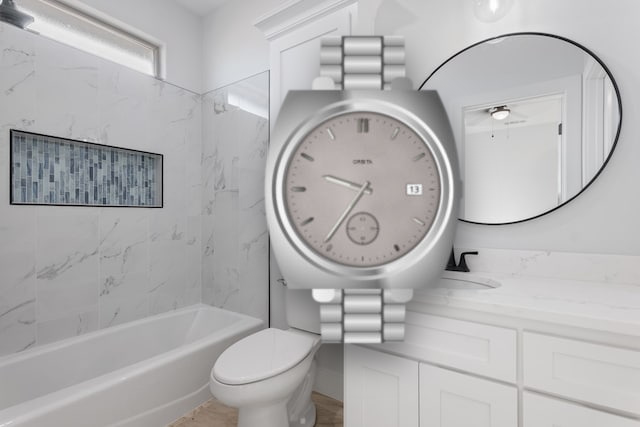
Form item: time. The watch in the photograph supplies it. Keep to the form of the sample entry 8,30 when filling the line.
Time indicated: 9,36
